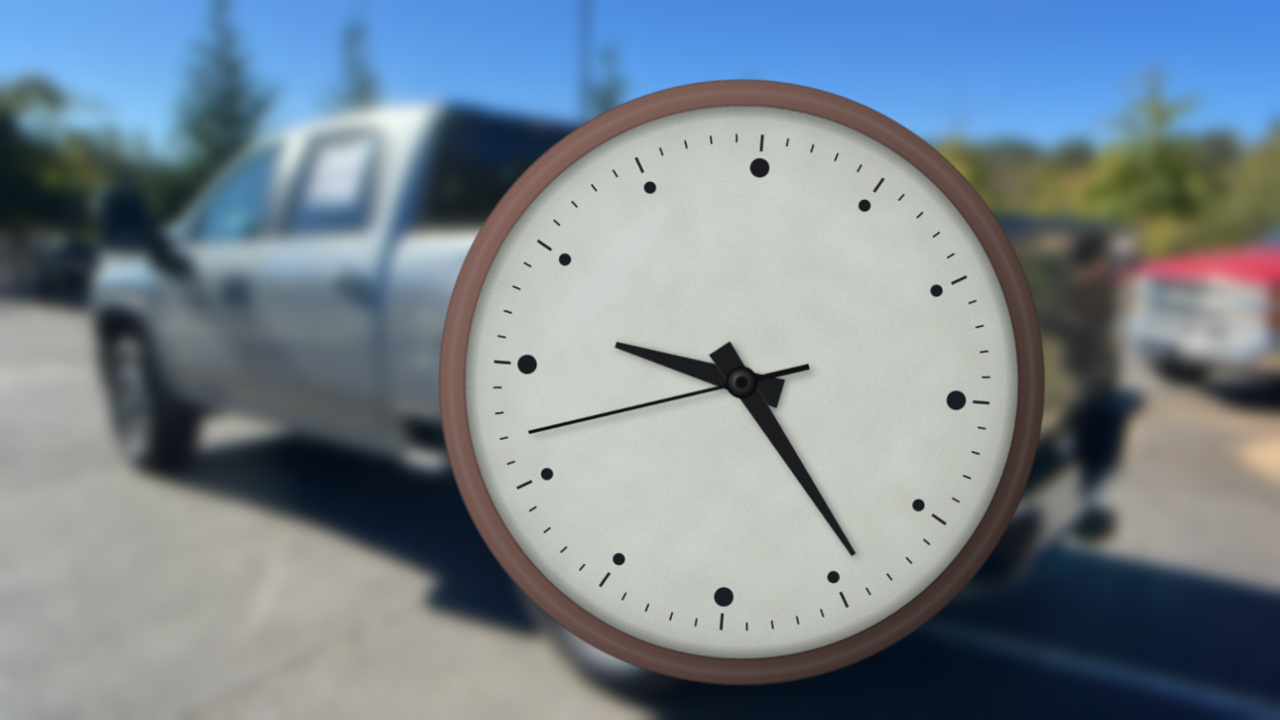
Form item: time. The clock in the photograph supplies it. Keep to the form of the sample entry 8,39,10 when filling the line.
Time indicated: 9,23,42
